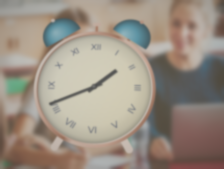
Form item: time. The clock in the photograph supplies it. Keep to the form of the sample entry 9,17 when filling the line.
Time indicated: 1,41
